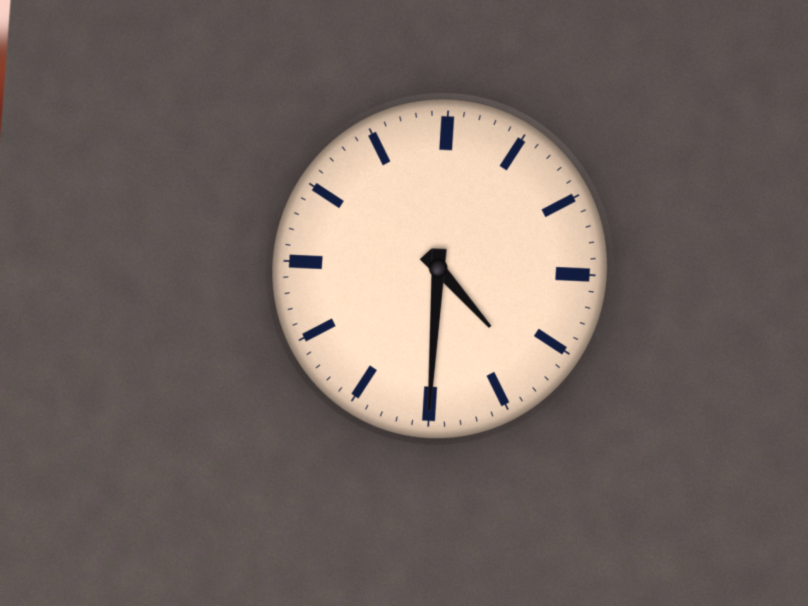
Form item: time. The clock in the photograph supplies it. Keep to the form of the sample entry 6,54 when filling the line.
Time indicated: 4,30
